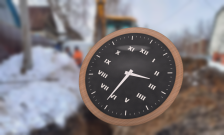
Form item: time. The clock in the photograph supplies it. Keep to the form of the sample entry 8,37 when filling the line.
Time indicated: 2,31
